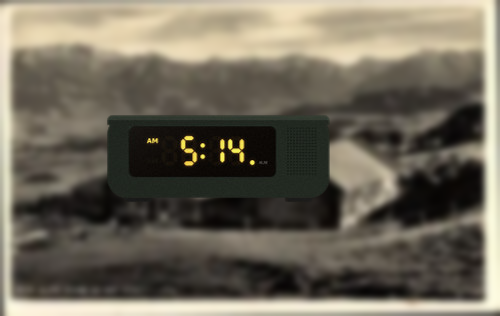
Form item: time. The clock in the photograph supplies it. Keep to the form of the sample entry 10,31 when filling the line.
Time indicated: 5,14
